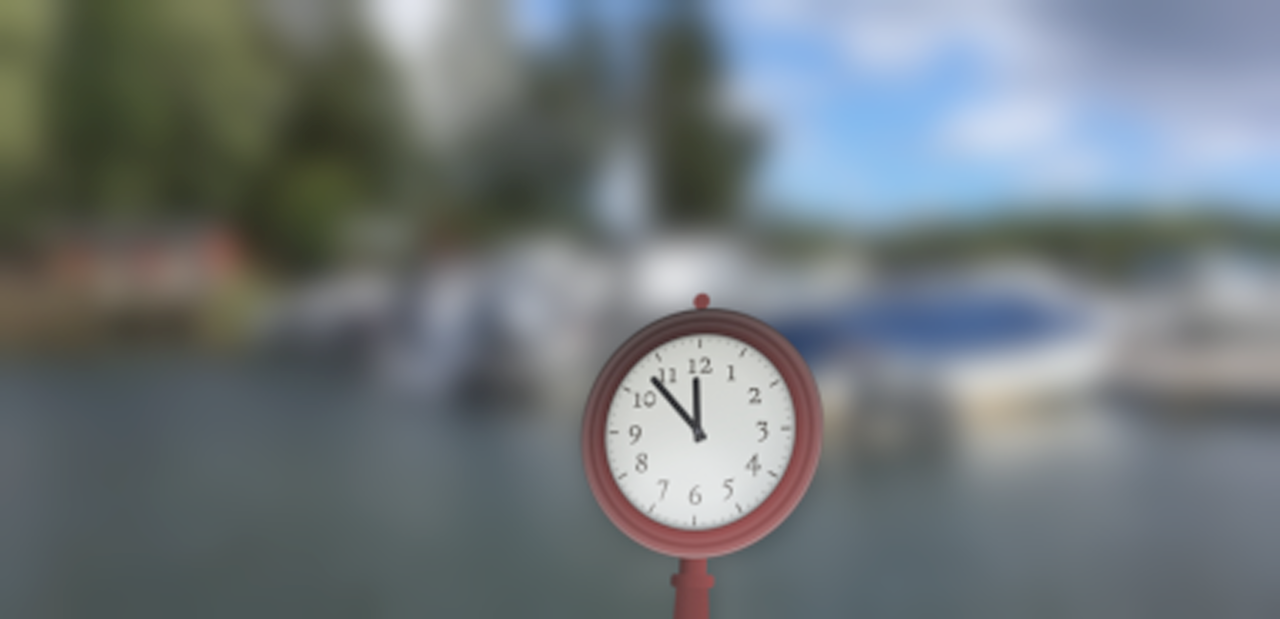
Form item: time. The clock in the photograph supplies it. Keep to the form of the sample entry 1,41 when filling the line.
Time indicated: 11,53
